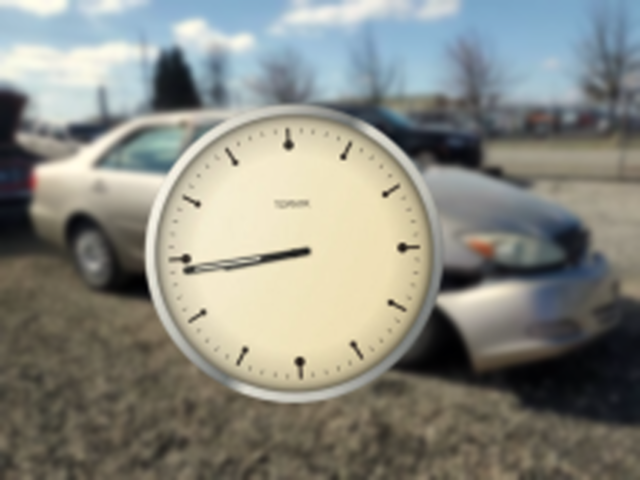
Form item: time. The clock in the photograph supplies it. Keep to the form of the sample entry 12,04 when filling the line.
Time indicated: 8,44
